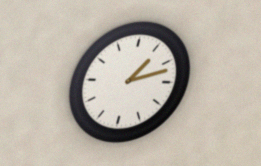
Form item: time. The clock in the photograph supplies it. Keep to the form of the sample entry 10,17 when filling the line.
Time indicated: 1,12
